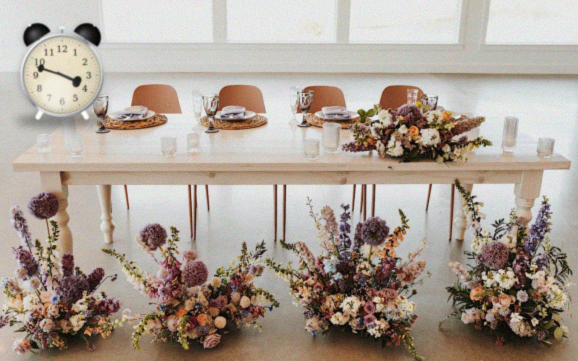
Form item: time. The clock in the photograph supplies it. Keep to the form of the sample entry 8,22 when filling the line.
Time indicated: 3,48
